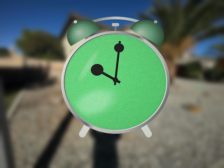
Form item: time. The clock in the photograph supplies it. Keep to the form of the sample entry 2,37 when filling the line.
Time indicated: 10,01
